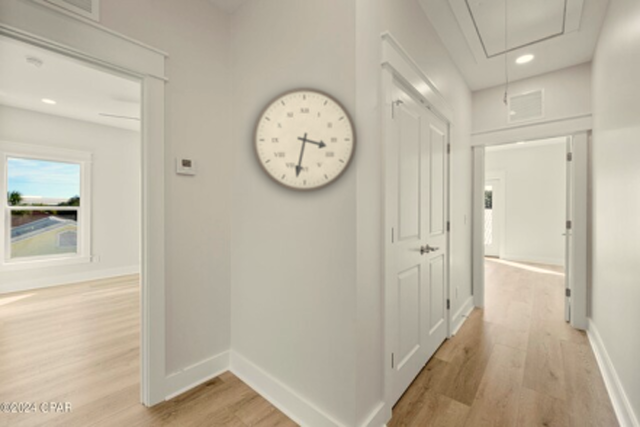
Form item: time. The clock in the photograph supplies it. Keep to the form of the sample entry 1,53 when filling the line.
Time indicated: 3,32
